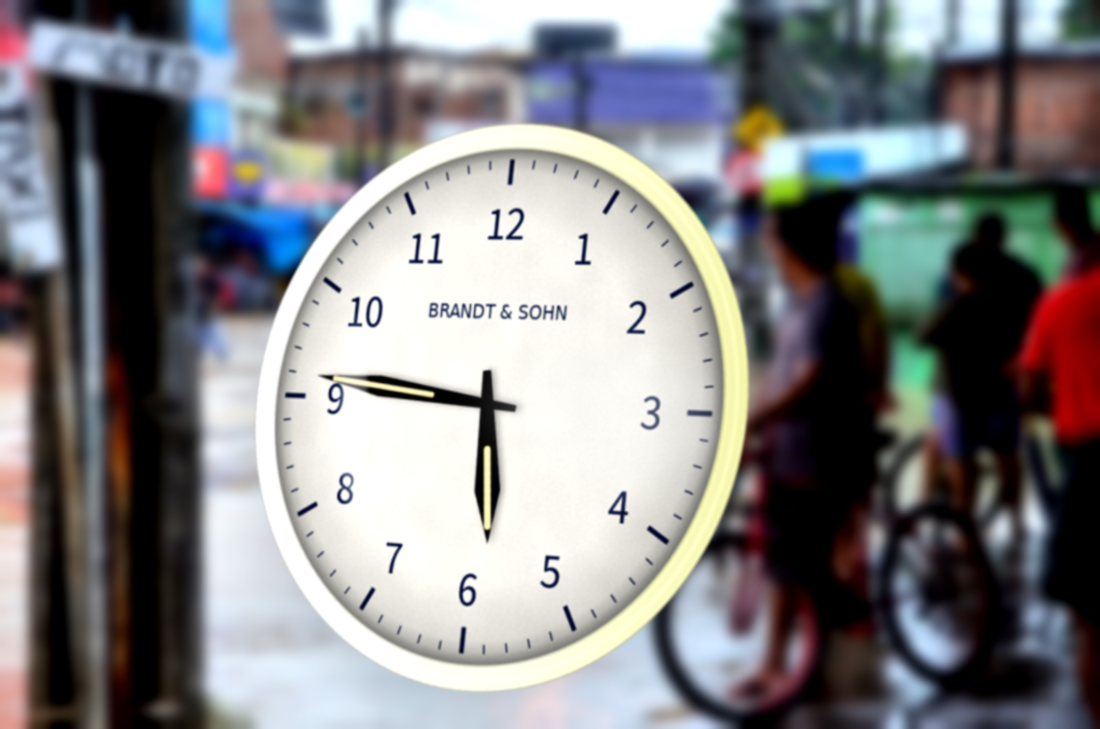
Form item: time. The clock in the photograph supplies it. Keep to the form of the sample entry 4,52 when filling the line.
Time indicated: 5,46
